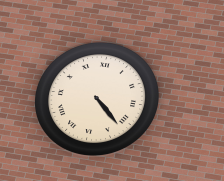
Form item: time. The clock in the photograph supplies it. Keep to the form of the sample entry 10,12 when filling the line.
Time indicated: 4,22
